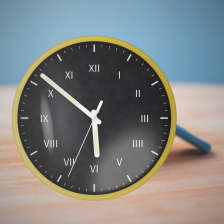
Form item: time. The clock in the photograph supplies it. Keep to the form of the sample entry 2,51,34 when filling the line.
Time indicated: 5,51,34
